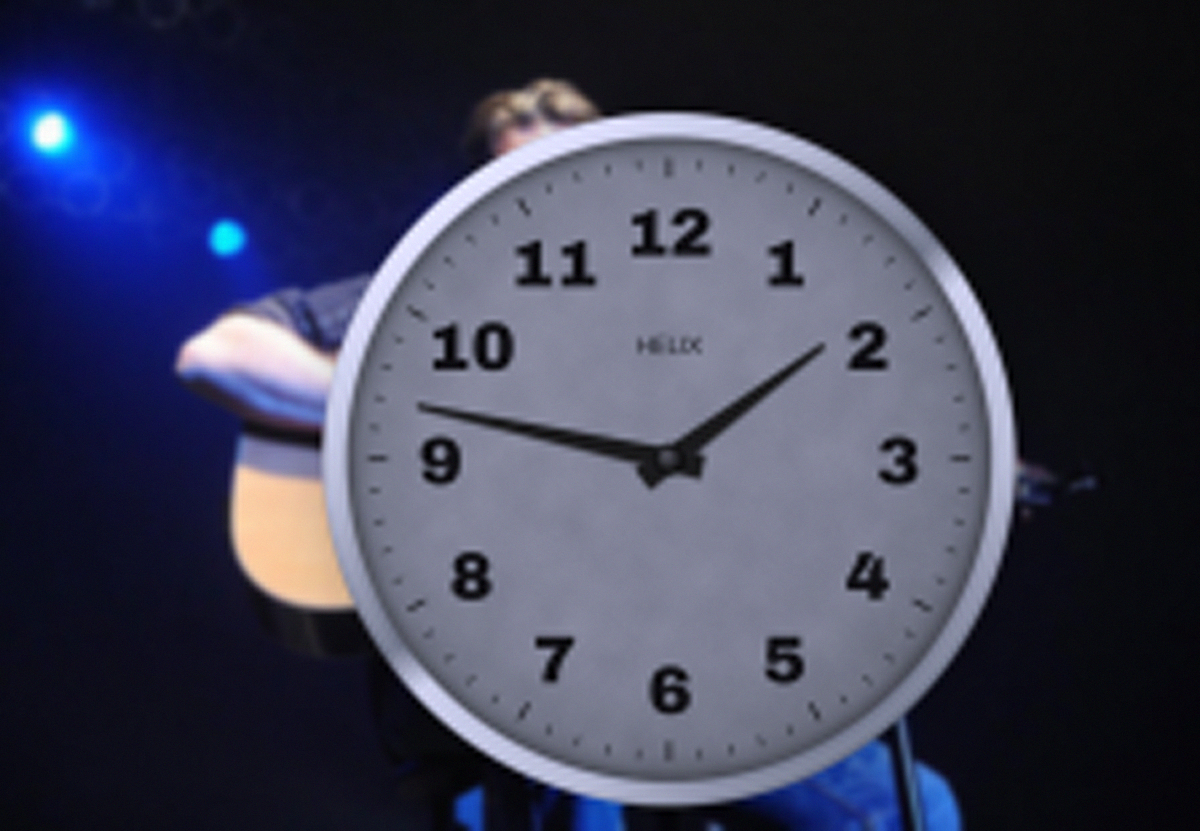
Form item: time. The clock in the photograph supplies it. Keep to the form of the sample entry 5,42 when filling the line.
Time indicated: 1,47
